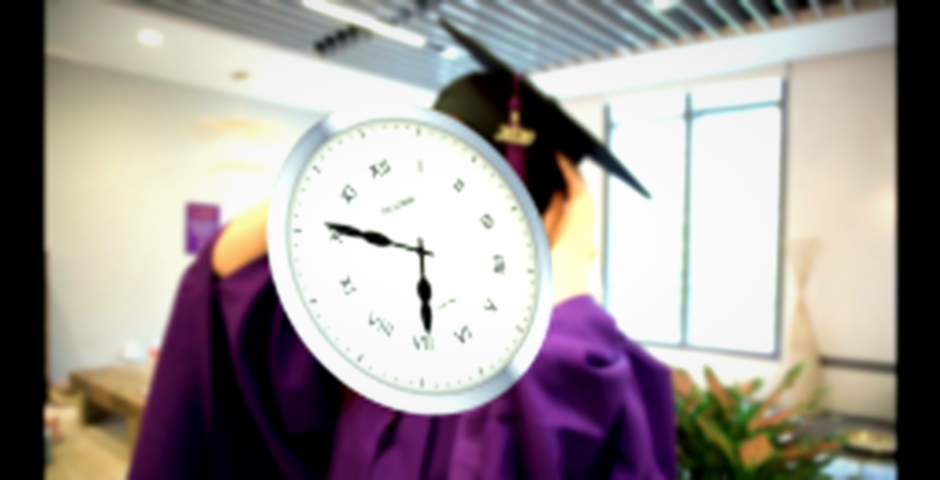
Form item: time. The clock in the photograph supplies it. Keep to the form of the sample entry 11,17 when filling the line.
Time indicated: 6,51
